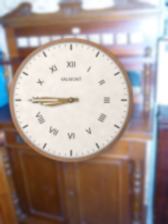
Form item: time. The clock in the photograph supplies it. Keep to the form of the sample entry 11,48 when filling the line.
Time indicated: 8,45
